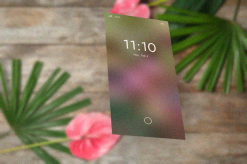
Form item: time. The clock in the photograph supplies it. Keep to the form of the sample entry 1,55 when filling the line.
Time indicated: 11,10
